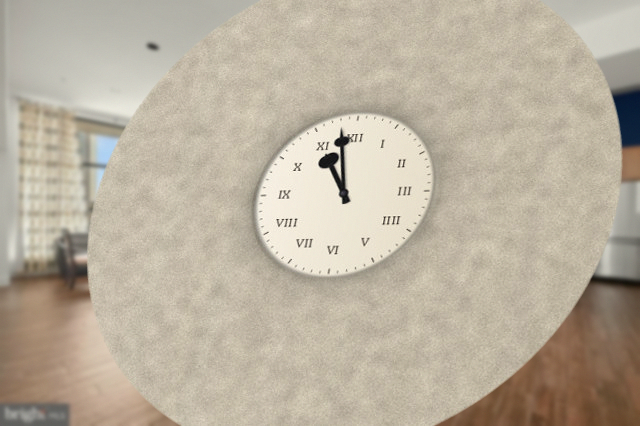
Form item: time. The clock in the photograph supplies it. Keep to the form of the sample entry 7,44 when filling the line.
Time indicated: 10,58
